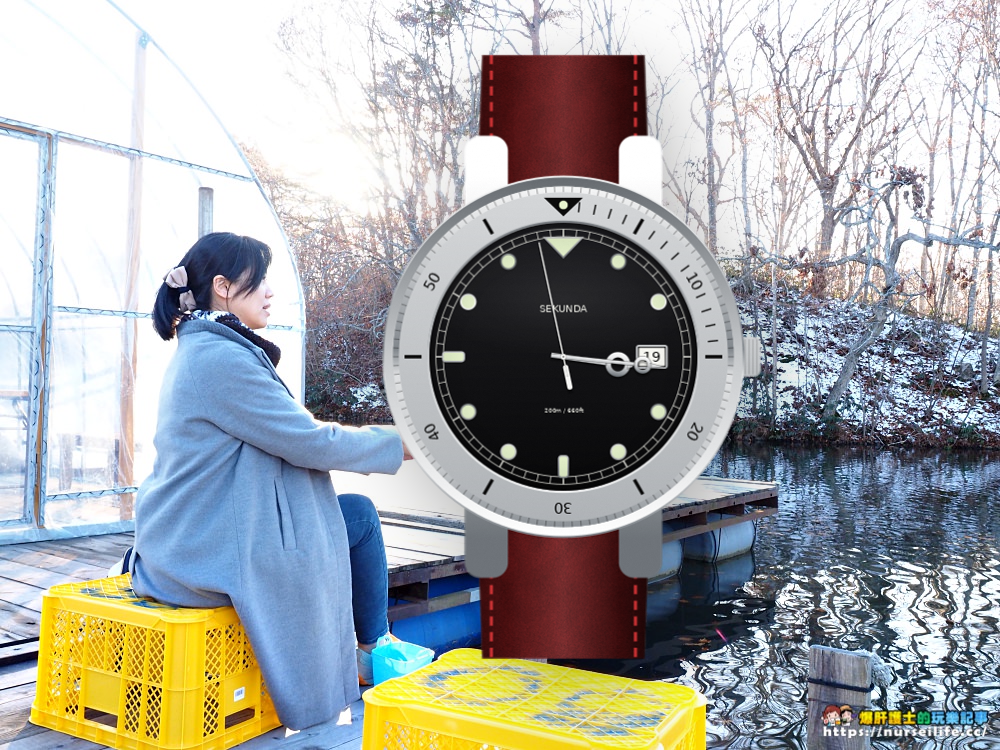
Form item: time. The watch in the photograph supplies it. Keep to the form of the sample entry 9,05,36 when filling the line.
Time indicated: 3,15,58
